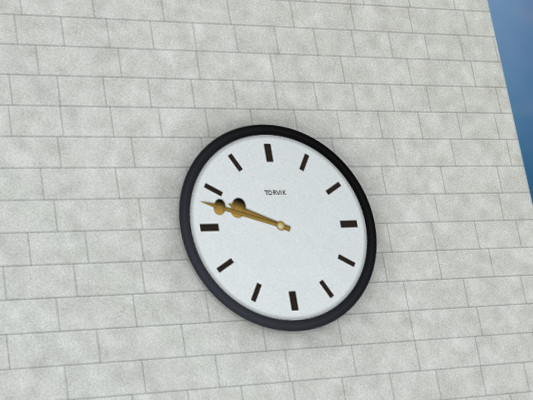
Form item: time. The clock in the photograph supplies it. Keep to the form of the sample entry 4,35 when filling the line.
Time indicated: 9,48
